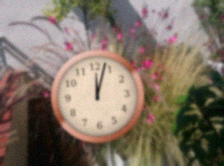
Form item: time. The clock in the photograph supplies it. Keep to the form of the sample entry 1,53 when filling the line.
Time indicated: 12,03
